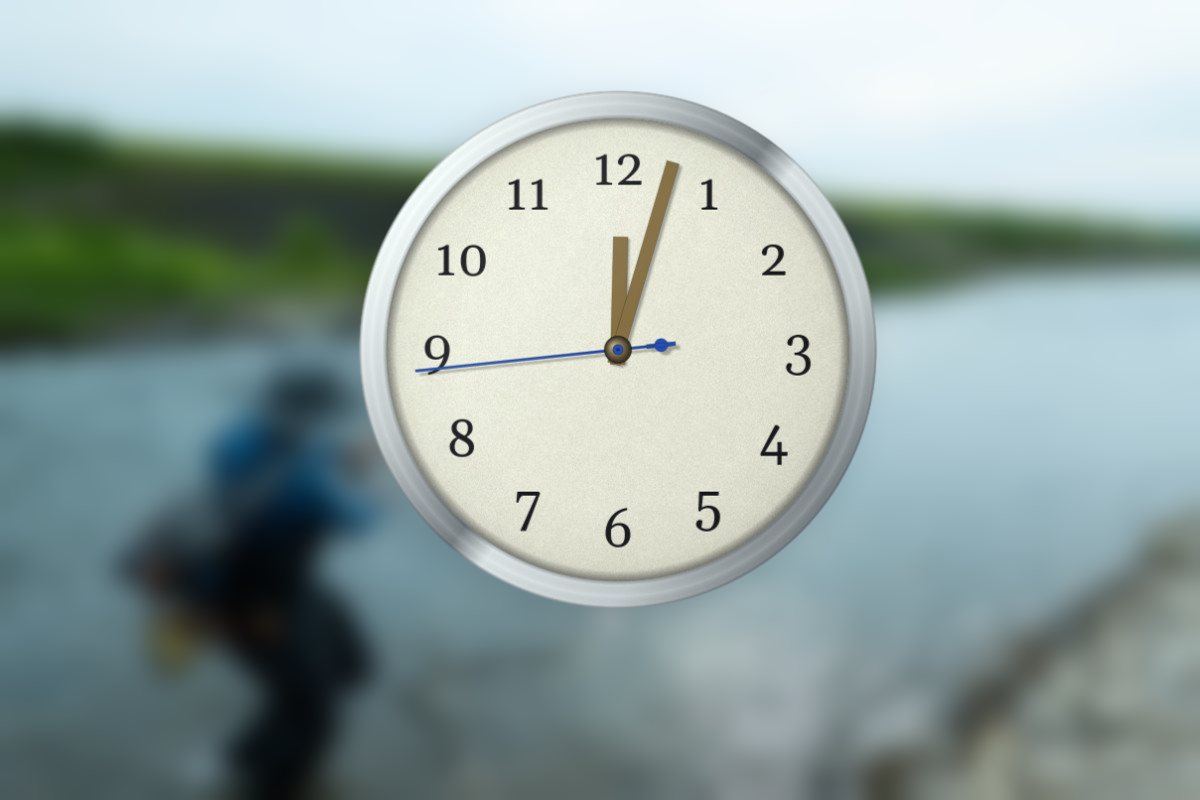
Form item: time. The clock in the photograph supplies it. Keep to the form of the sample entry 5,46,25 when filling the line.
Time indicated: 12,02,44
